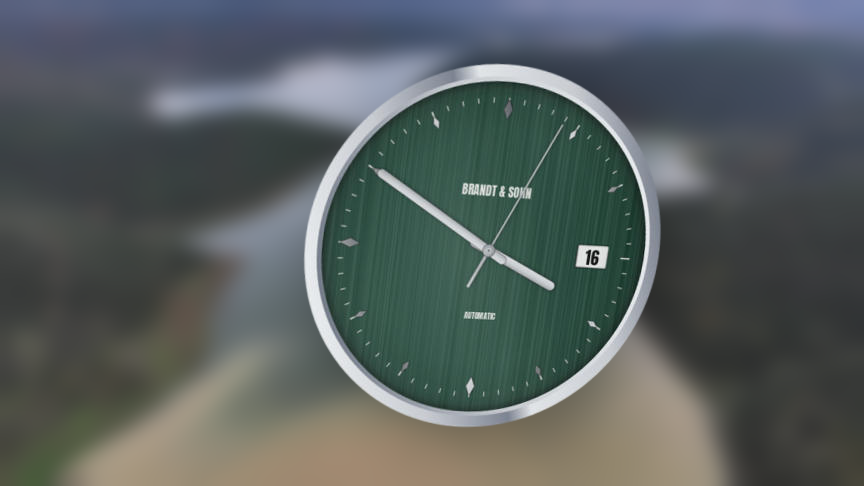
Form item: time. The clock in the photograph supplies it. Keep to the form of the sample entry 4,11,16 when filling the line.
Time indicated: 3,50,04
